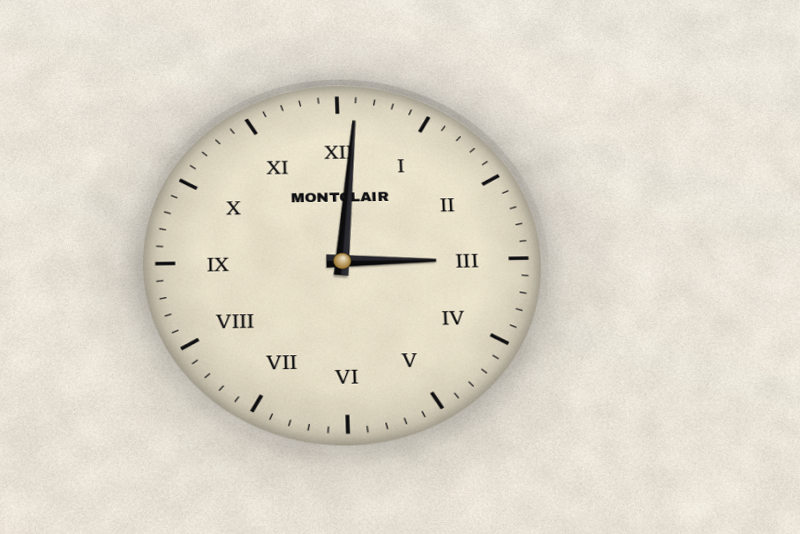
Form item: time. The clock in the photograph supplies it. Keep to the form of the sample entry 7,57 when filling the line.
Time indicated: 3,01
